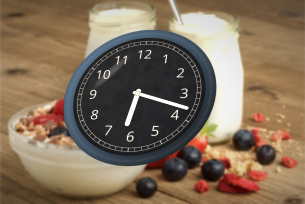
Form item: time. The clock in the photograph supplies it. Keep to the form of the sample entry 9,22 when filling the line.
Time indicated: 6,18
